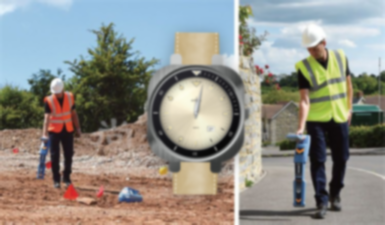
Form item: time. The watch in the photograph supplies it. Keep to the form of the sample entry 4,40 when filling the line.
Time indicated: 12,02
